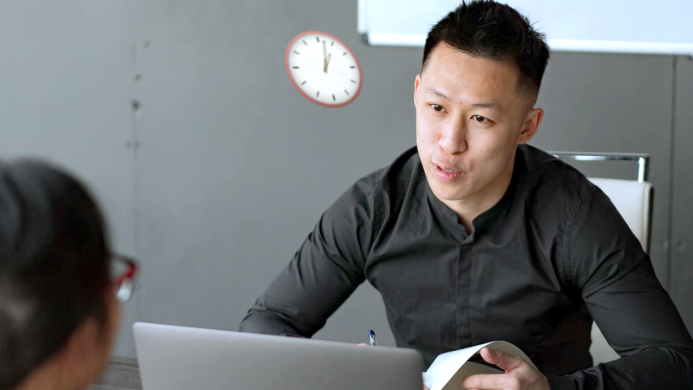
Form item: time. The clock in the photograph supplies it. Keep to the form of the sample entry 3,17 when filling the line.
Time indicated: 1,02
